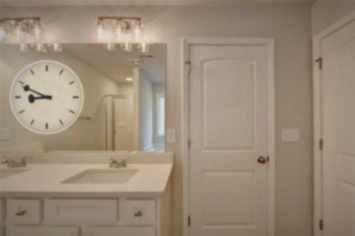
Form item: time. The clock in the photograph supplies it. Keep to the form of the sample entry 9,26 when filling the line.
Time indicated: 8,49
